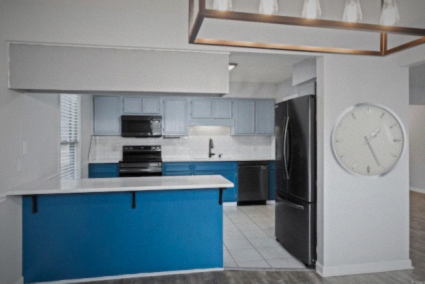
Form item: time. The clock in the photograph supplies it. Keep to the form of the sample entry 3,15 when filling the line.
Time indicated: 1,26
